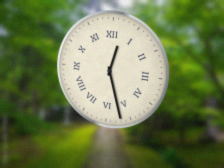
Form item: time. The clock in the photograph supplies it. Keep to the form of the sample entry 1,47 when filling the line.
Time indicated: 12,27
